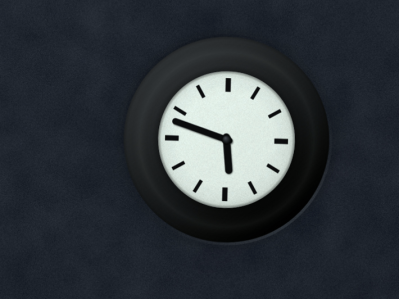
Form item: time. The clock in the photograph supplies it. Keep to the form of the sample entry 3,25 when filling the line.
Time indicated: 5,48
